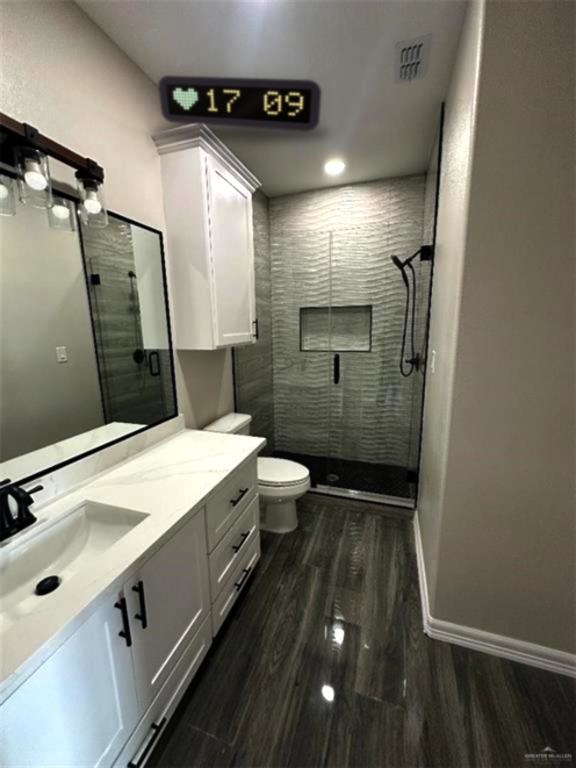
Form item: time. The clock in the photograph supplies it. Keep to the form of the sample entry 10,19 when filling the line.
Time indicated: 17,09
